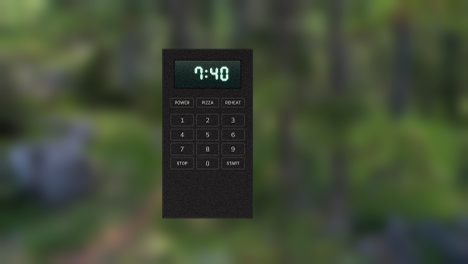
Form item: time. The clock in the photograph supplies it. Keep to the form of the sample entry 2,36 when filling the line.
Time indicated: 7,40
